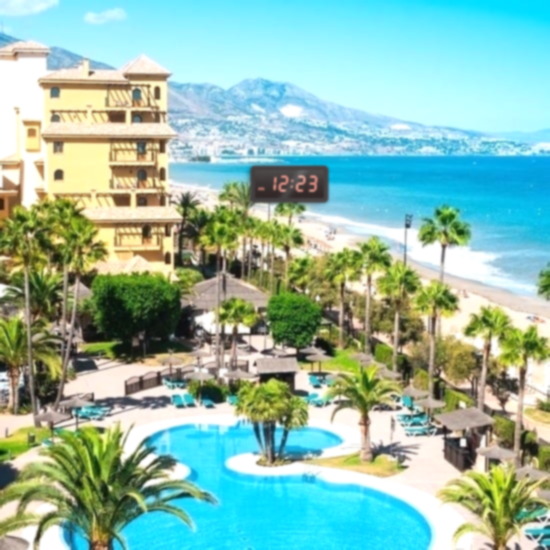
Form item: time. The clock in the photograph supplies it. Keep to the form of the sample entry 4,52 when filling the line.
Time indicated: 12,23
